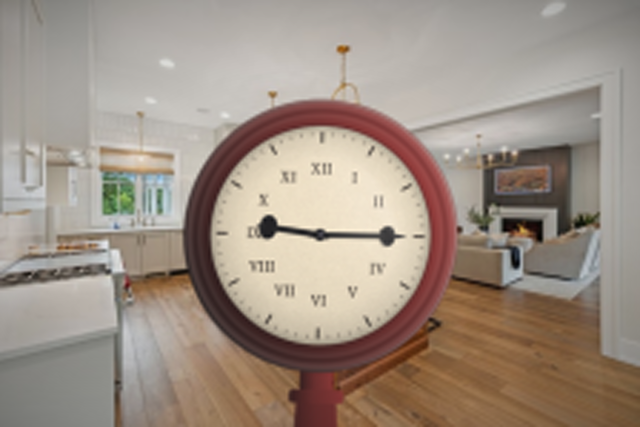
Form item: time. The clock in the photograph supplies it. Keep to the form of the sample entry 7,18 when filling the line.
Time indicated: 9,15
